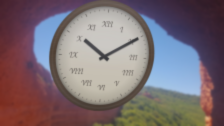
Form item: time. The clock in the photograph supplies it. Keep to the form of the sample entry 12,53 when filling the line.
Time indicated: 10,10
